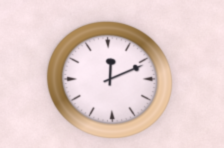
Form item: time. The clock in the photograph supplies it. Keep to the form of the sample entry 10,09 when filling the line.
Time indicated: 12,11
